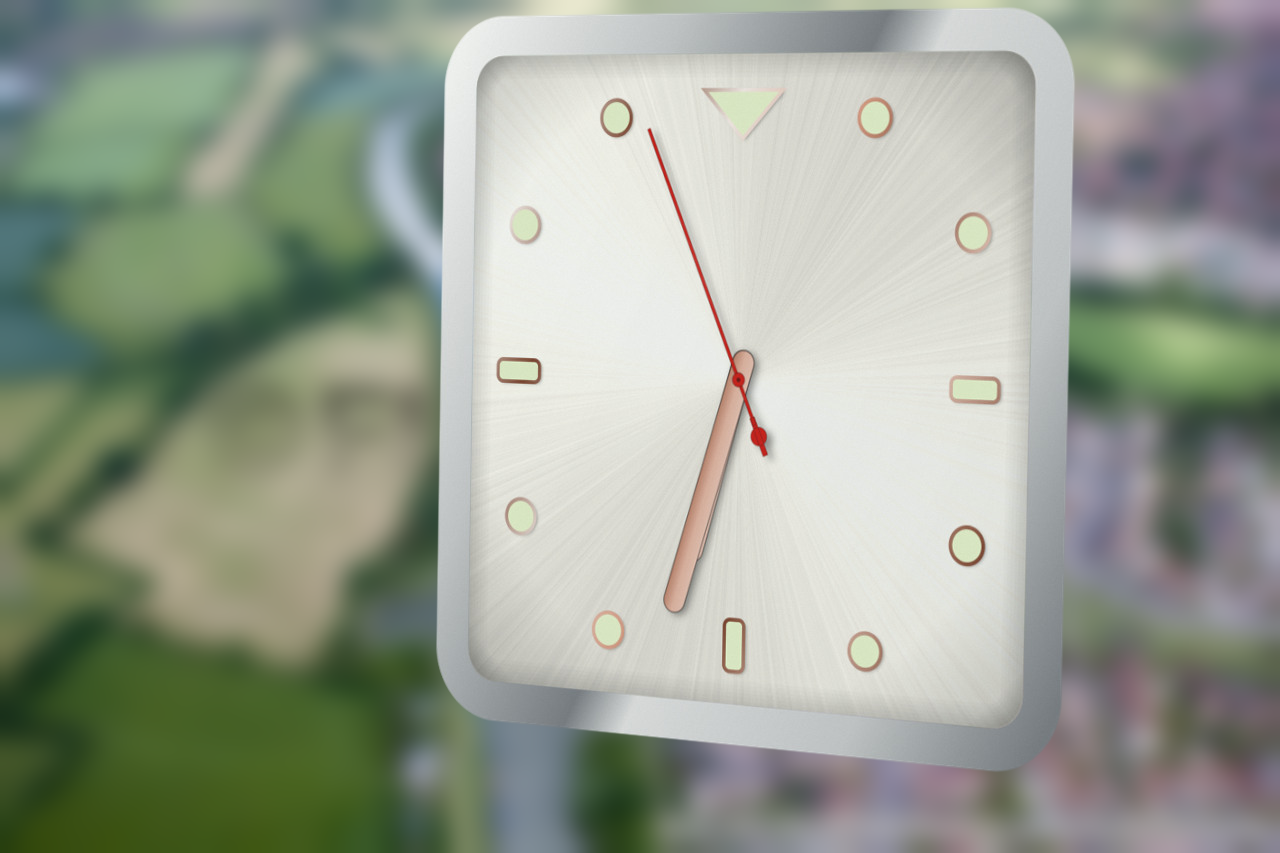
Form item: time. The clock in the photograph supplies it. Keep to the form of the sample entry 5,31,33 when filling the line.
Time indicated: 6,32,56
